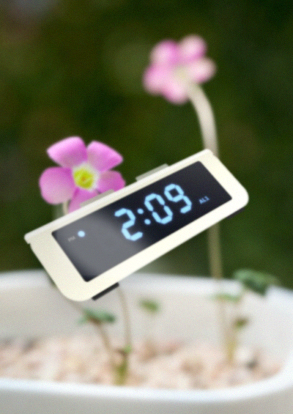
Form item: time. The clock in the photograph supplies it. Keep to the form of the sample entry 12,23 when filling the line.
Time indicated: 2,09
